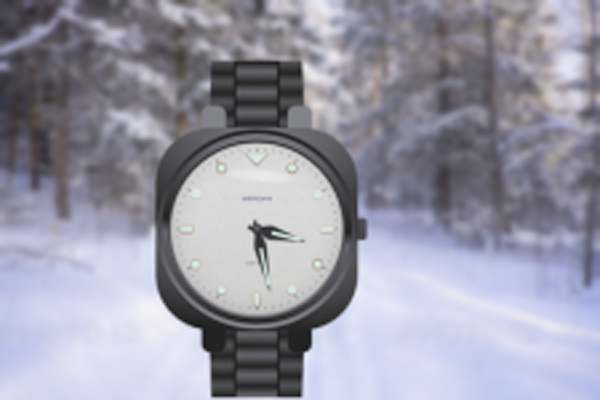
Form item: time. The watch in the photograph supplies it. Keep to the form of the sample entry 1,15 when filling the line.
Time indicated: 3,28
